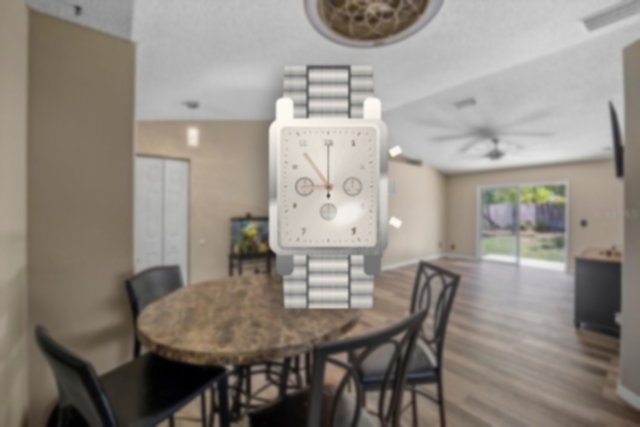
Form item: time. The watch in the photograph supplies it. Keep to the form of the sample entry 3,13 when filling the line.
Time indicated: 8,54
